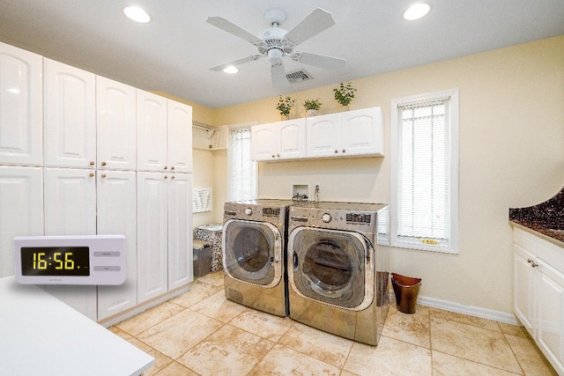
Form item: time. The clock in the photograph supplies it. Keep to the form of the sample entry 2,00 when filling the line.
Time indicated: 16,56
